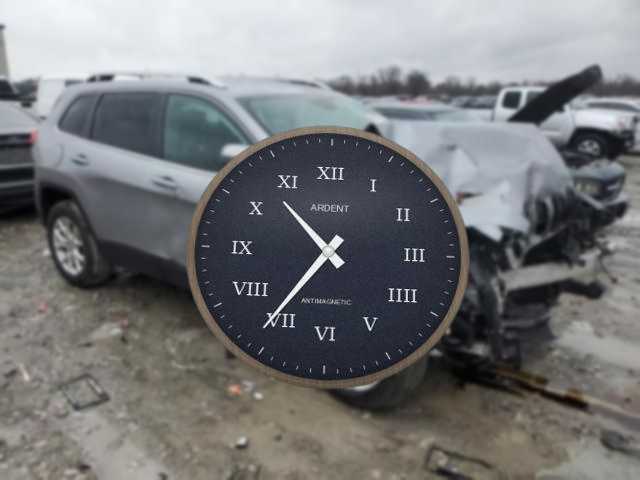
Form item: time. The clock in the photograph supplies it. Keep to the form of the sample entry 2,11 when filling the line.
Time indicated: 10,36
